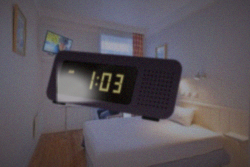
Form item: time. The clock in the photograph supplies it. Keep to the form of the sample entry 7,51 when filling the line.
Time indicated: 1,03
